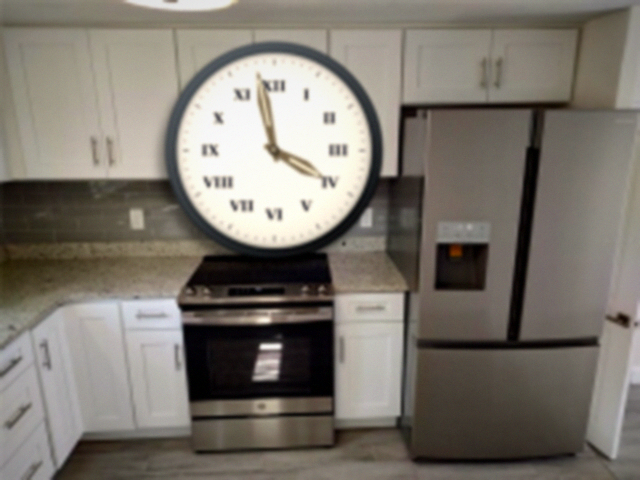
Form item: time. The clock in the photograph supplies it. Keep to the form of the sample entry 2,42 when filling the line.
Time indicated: 3,58
